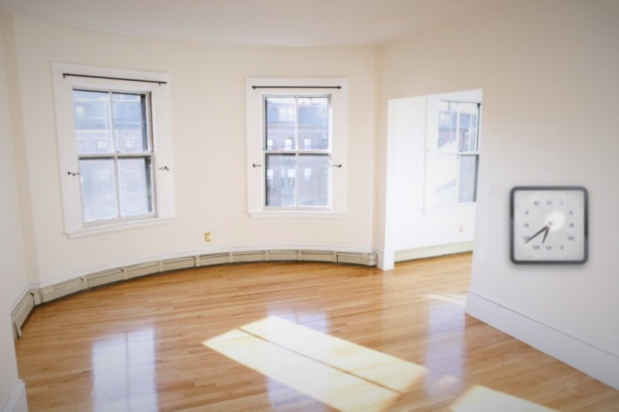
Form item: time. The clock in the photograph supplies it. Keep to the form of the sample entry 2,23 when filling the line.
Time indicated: 6,39
